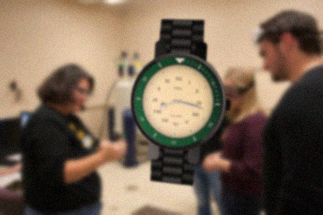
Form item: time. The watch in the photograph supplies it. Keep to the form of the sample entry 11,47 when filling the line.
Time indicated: 8,17
